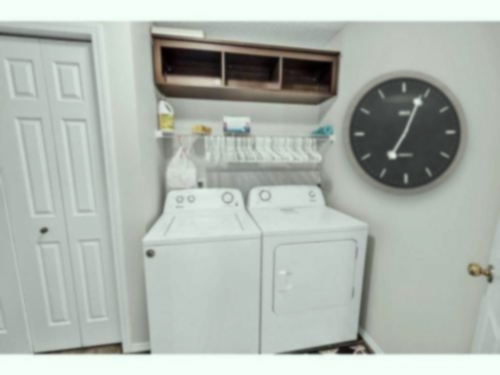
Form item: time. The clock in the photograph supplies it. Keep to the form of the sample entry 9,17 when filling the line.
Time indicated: 7,04
